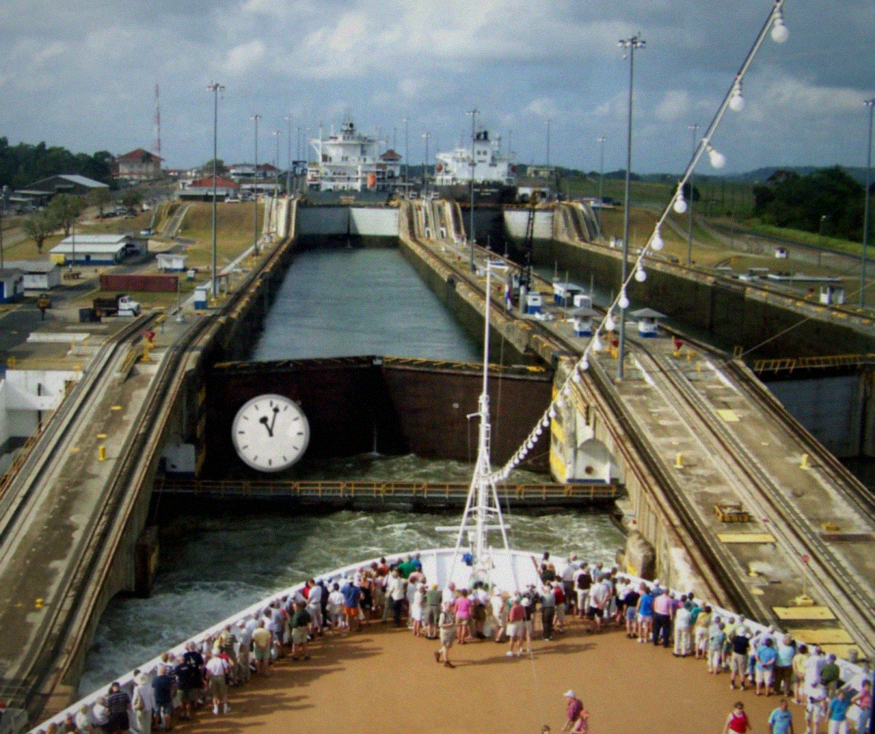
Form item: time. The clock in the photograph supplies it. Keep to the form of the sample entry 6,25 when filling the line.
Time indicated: 11,02
